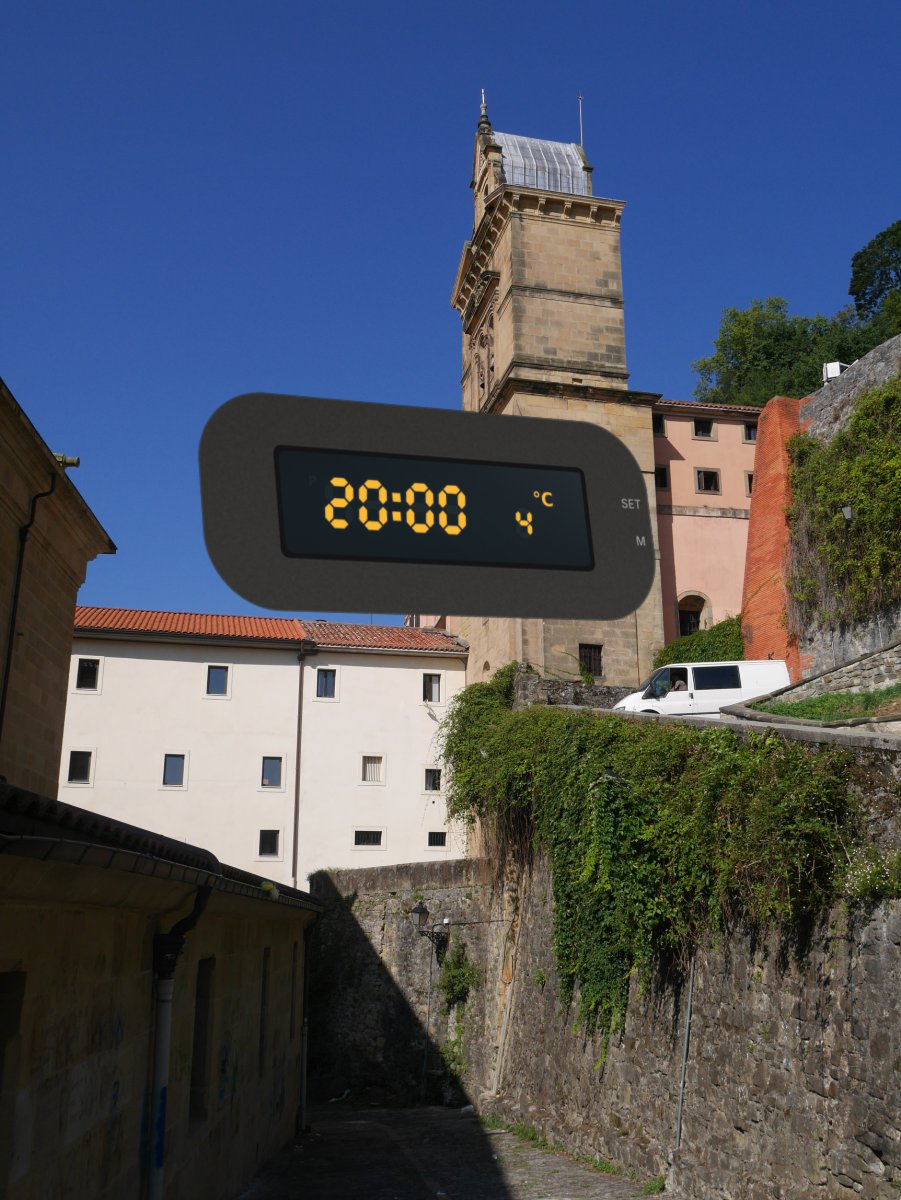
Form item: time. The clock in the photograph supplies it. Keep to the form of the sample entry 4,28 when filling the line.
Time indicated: 20,00
